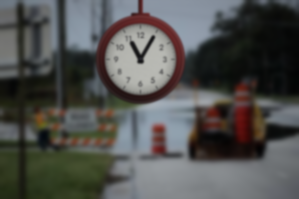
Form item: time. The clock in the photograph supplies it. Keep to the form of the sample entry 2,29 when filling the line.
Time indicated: 11,05
